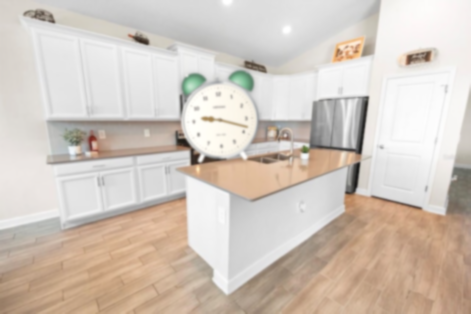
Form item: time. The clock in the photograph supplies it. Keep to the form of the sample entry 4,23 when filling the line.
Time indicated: 9,18
